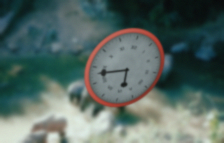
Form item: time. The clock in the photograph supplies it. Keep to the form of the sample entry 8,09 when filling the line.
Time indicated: 5,43
